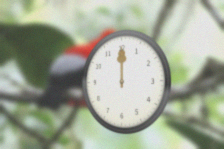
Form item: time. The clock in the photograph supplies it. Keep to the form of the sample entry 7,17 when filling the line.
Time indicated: 12,00
